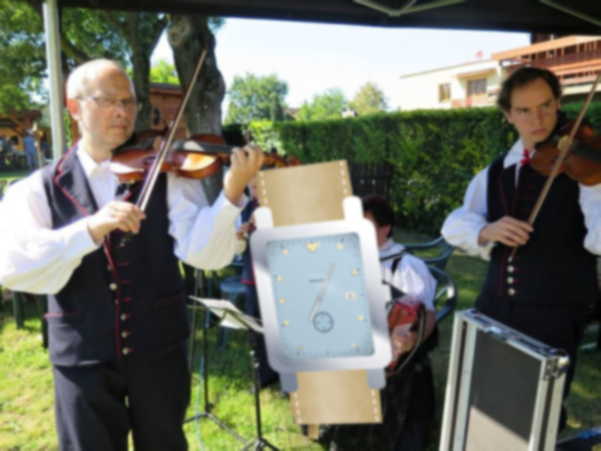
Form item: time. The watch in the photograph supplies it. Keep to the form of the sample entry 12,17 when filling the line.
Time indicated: 7,05
